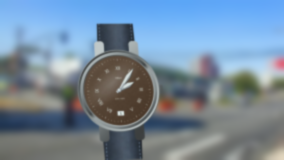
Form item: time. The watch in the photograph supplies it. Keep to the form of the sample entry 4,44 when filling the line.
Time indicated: 2,06
